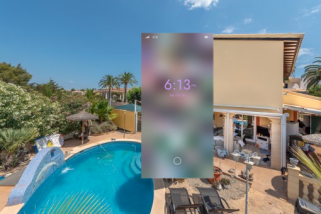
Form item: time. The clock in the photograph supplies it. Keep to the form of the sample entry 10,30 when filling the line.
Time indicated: 6,13
